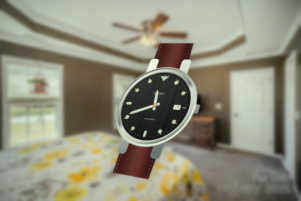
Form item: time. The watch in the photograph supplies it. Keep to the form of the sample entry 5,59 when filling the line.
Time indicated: 11,41
